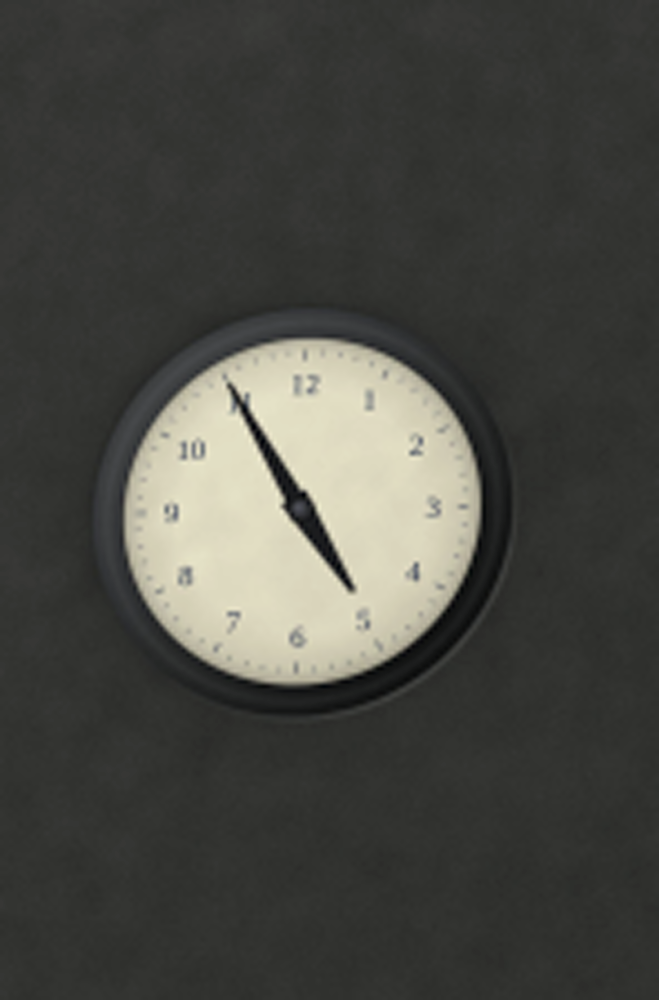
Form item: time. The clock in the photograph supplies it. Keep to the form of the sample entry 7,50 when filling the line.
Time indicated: 4,55
